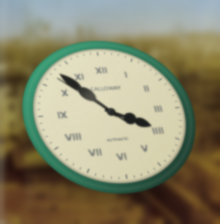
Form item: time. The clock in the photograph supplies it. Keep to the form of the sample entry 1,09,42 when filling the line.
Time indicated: 3,52,52
